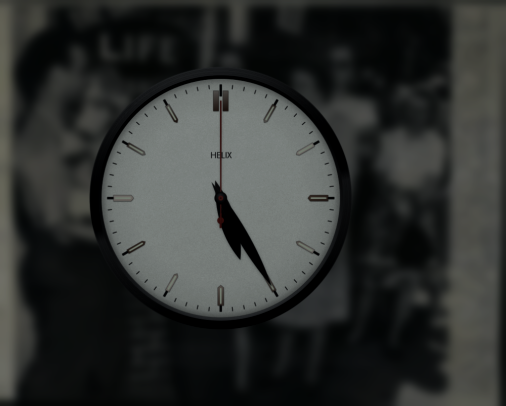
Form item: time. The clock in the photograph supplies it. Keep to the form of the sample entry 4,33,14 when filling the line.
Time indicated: 5,25,00
